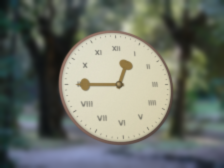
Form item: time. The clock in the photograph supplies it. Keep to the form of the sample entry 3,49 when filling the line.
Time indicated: 12,45
